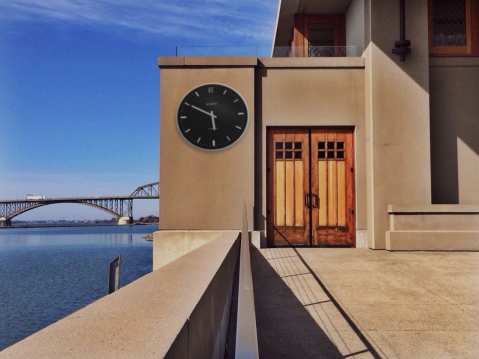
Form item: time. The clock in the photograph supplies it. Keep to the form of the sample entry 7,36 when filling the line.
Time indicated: 5,50
